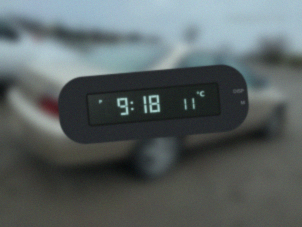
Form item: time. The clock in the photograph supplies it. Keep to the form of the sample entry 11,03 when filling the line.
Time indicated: 9,18
